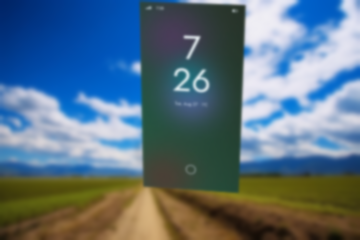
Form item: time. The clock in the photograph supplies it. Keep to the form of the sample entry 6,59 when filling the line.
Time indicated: 7,26
